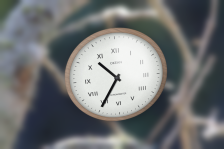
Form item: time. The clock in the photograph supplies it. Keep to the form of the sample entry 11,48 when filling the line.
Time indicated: 10,35
